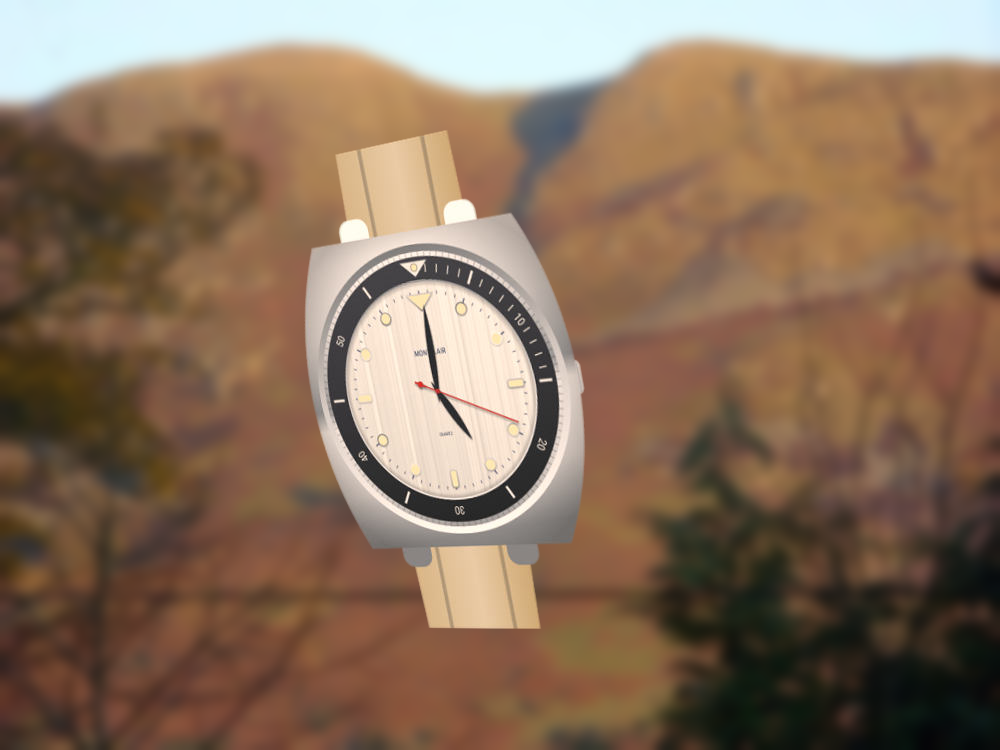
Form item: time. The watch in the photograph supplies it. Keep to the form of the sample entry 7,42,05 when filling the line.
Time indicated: 5,00,19
